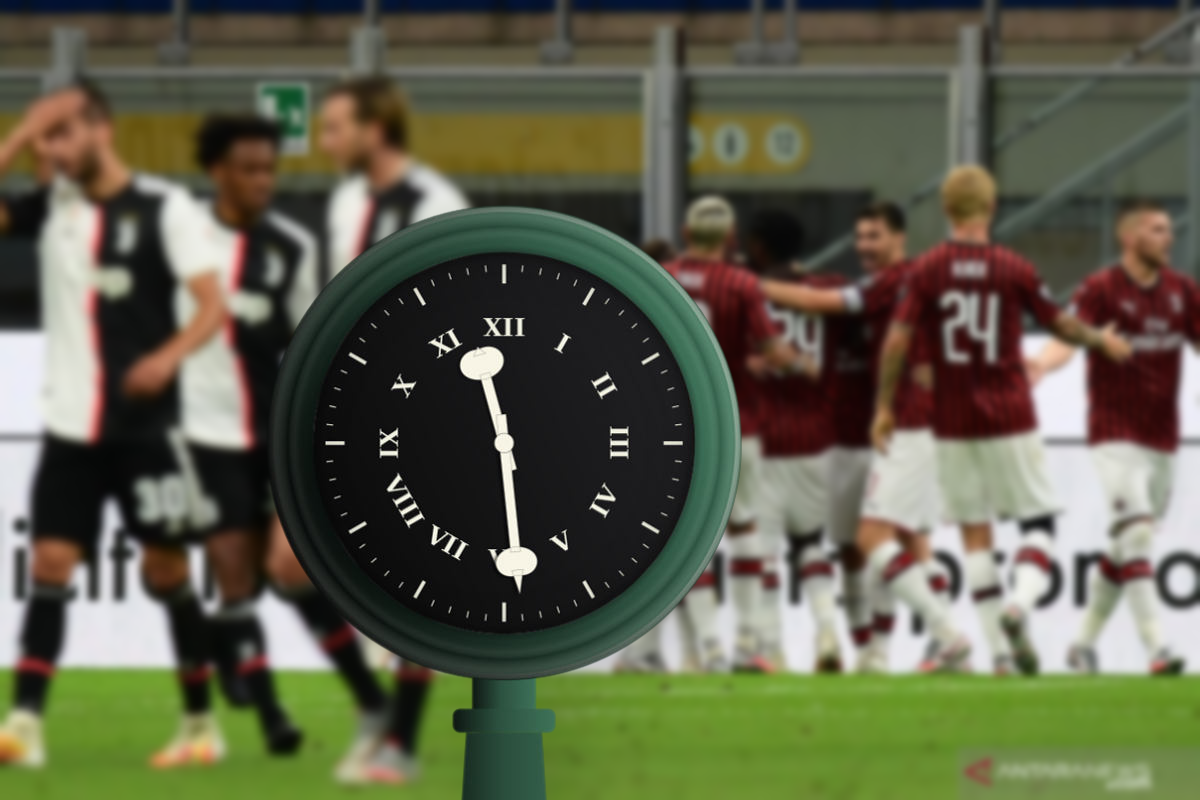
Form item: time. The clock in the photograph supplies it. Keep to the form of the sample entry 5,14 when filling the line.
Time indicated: 11,29
